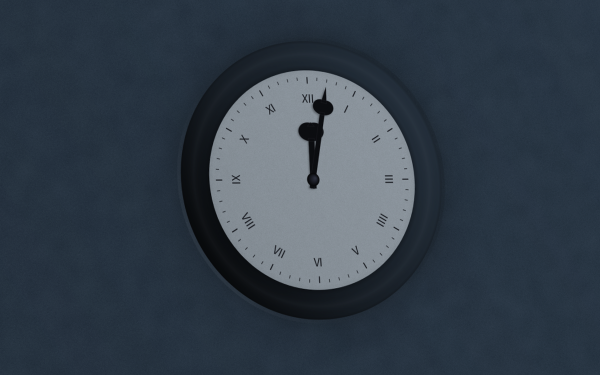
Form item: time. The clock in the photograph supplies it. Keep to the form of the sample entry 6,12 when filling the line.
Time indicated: 12,02
